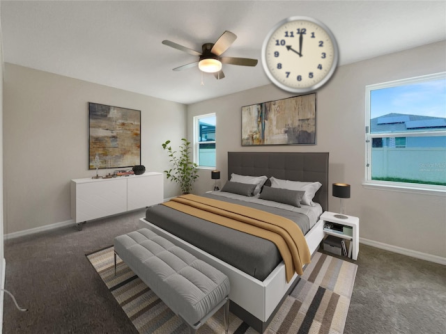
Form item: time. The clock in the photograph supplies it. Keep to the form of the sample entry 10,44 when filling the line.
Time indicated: 10,00
